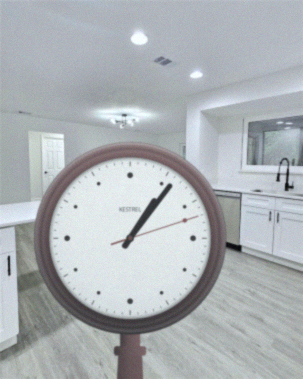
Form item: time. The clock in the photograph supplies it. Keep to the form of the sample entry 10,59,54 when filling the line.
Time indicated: 1,06,12
